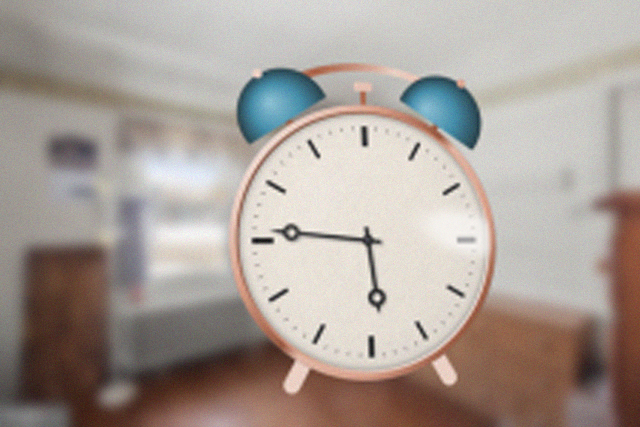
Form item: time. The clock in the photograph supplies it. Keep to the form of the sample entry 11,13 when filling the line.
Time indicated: 5,46
